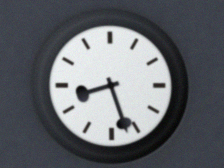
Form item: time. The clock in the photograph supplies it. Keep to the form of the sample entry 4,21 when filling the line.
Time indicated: 8,27
